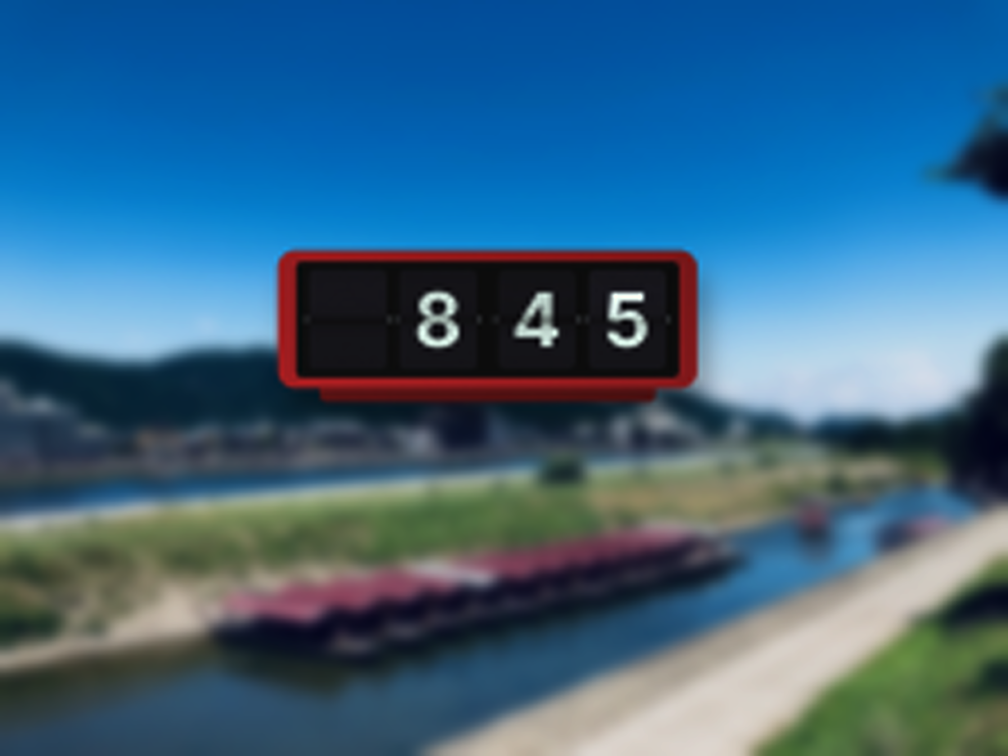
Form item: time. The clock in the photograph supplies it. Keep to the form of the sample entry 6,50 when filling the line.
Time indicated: 8,45
